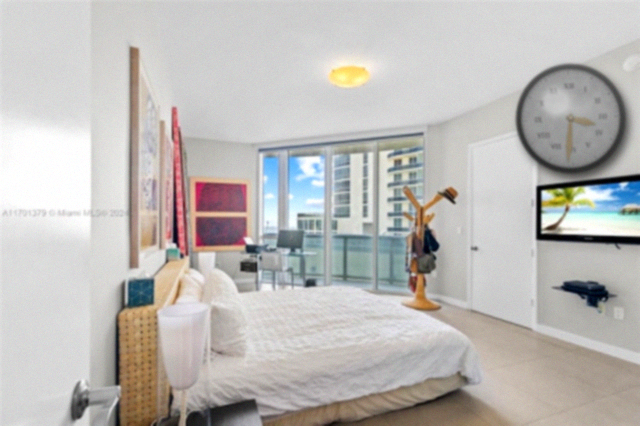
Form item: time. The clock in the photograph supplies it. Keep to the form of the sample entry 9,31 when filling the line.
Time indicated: 3,31
